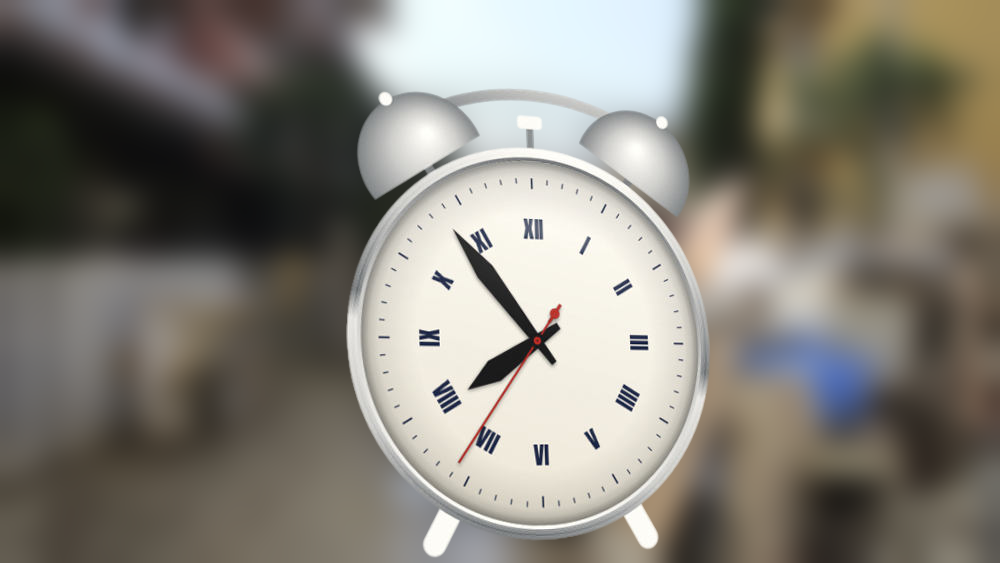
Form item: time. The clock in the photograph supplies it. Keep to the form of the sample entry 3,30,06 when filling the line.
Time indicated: 7,53,36
